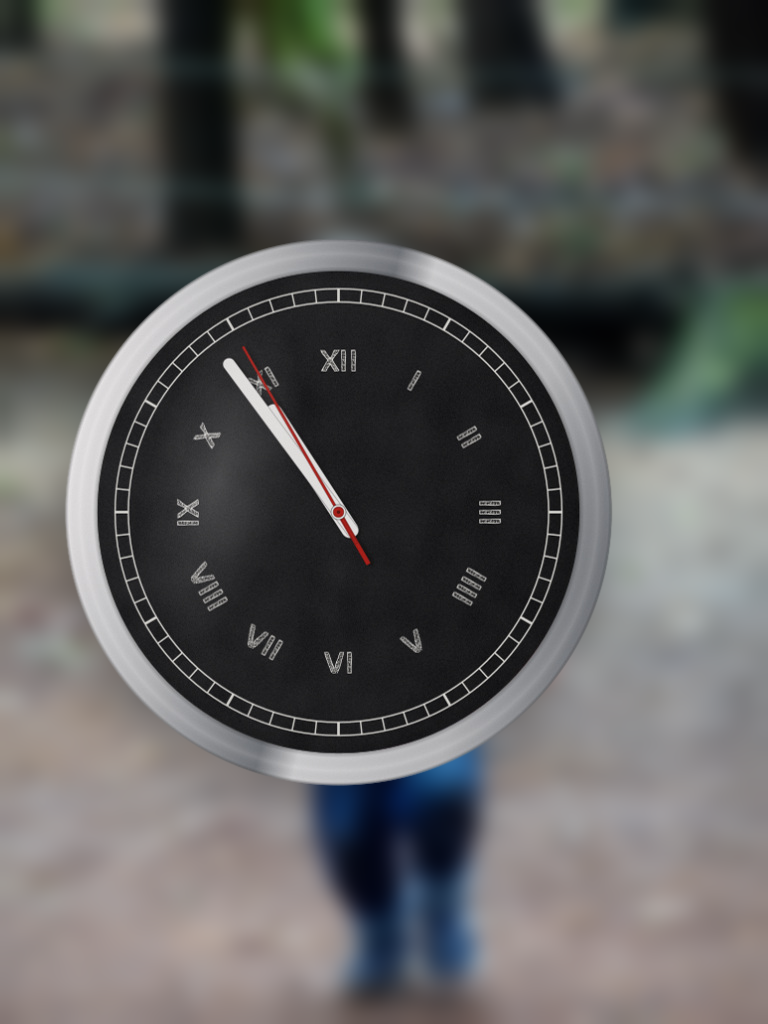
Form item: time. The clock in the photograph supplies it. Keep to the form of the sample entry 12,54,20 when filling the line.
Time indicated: 10,53,55
